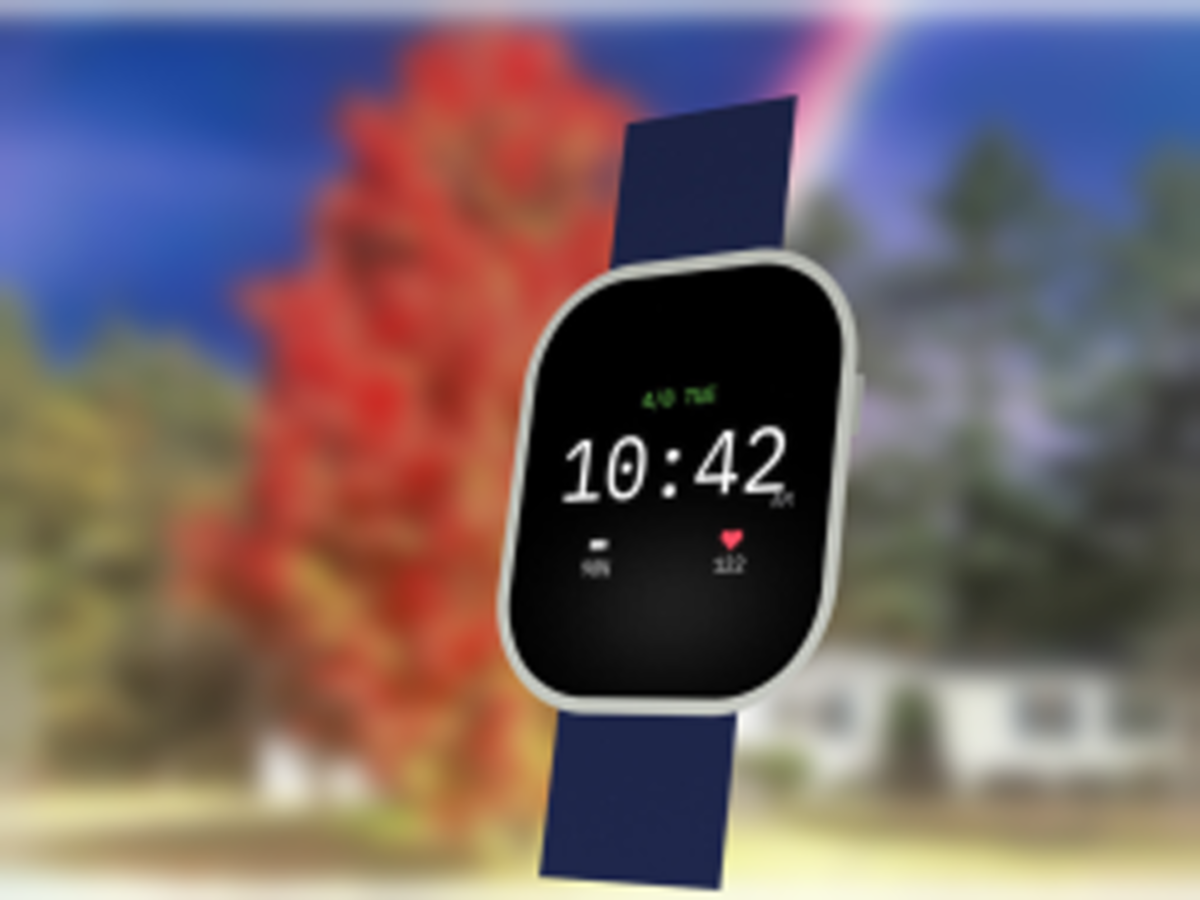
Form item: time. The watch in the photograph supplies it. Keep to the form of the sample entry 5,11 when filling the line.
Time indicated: 10,42
